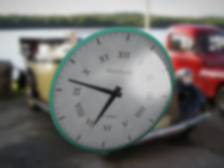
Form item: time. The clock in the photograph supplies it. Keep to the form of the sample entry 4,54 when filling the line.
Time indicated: 6,47
